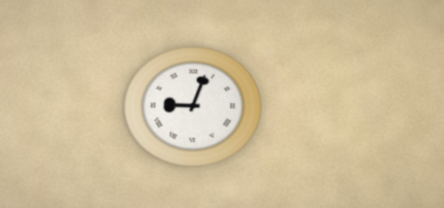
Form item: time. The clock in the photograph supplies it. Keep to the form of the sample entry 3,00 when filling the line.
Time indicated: 9,03
